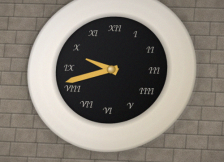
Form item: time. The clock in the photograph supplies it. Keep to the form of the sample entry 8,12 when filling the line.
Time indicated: 9,42
